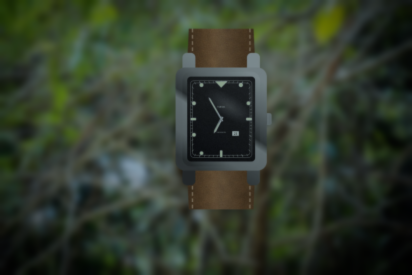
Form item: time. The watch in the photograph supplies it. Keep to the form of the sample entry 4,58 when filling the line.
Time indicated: 6,55
